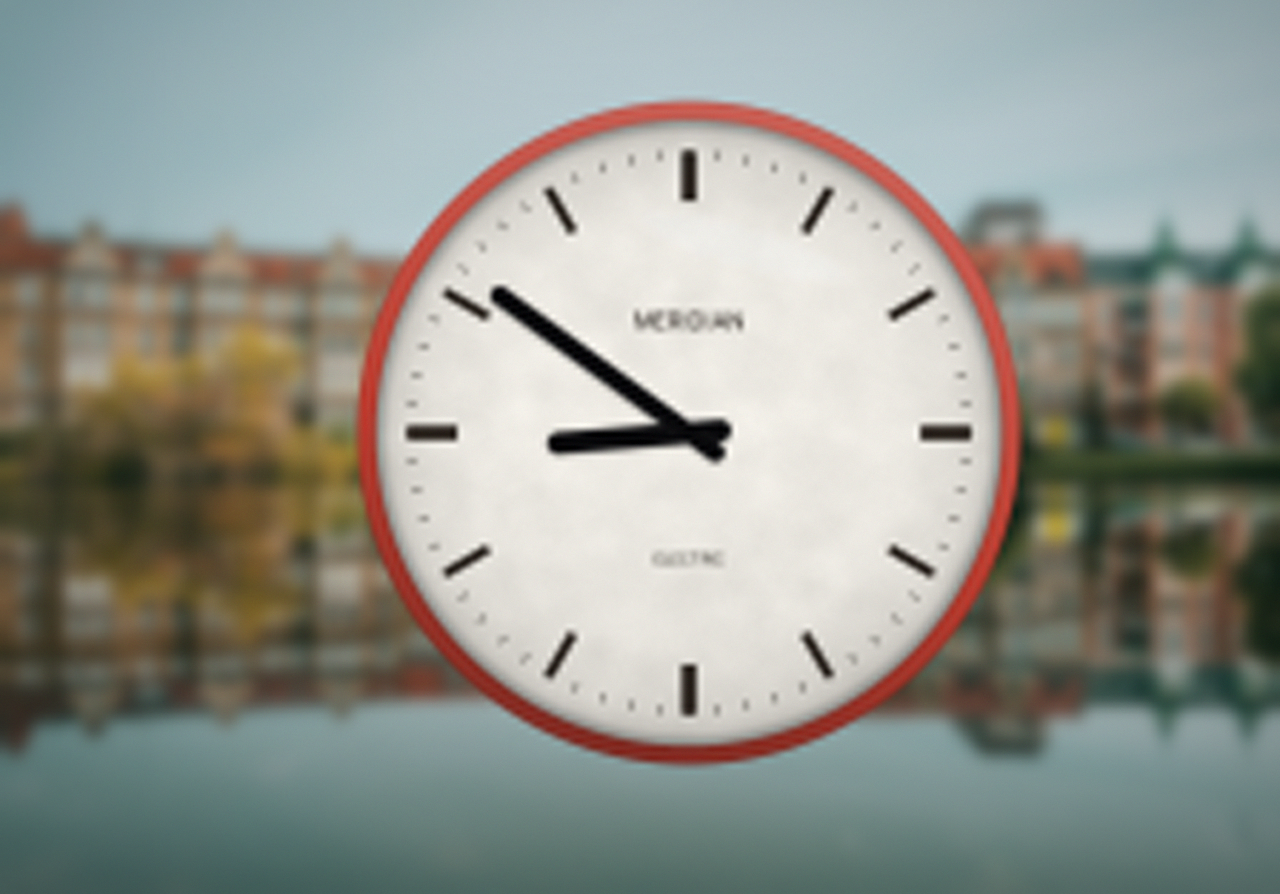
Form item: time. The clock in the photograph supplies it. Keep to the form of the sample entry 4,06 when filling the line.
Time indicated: 8,51
